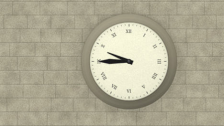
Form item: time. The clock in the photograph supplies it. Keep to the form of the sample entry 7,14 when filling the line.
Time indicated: 9,45
